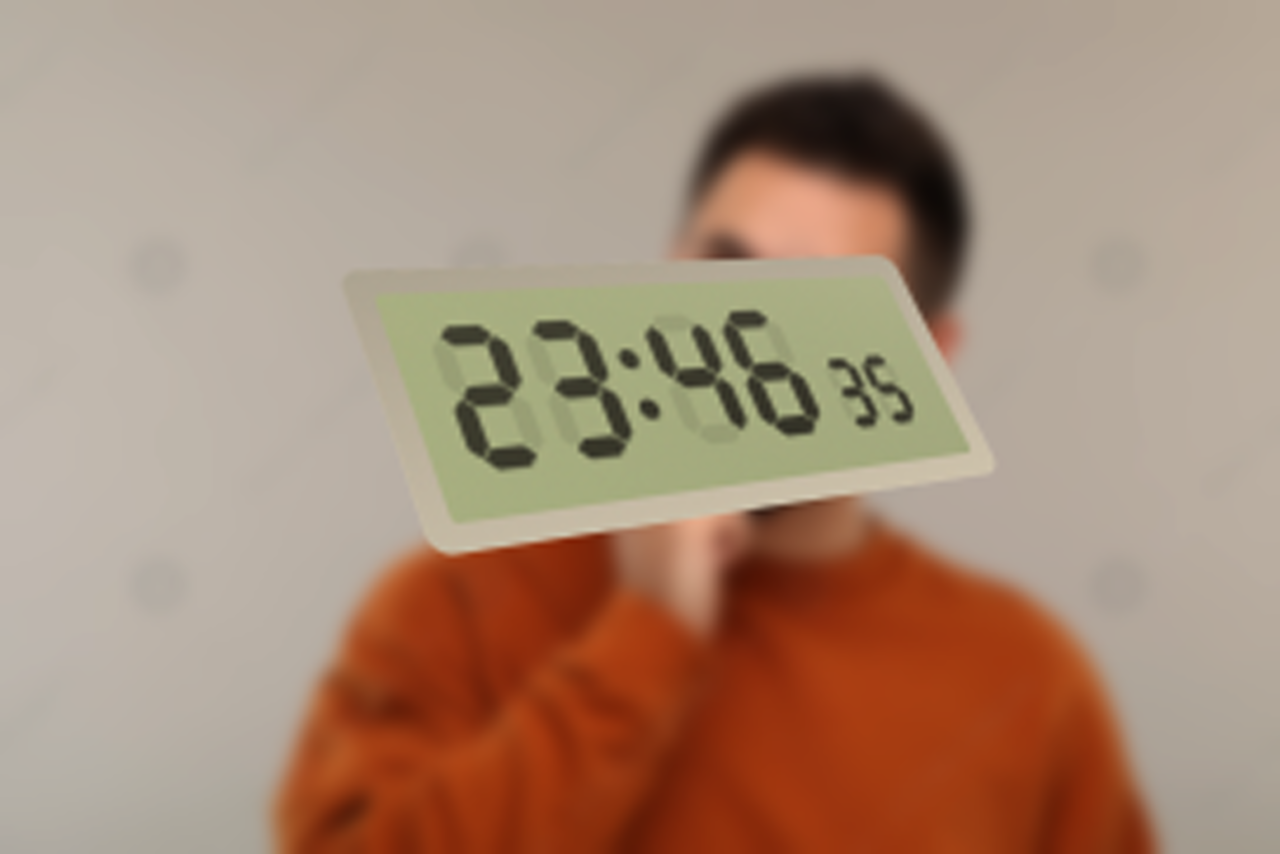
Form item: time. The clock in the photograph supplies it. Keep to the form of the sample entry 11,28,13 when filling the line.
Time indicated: 23,46,35
